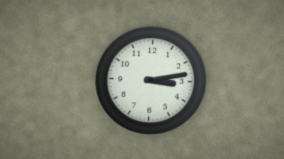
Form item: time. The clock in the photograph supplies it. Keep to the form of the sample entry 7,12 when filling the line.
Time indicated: 3,13
